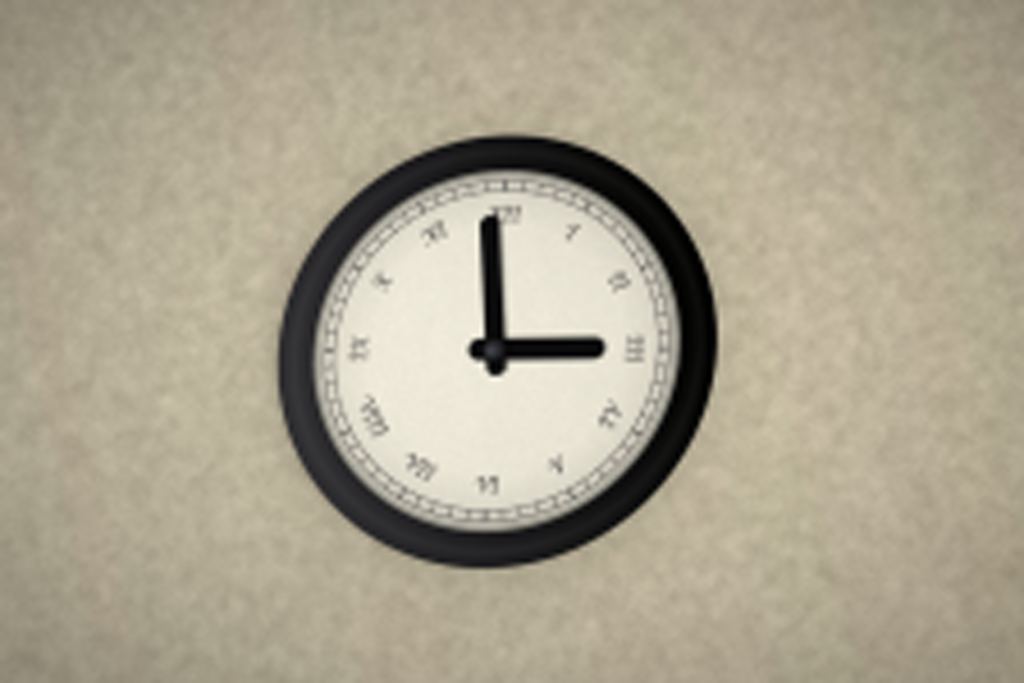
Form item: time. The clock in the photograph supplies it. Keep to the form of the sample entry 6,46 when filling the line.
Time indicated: 2,59
